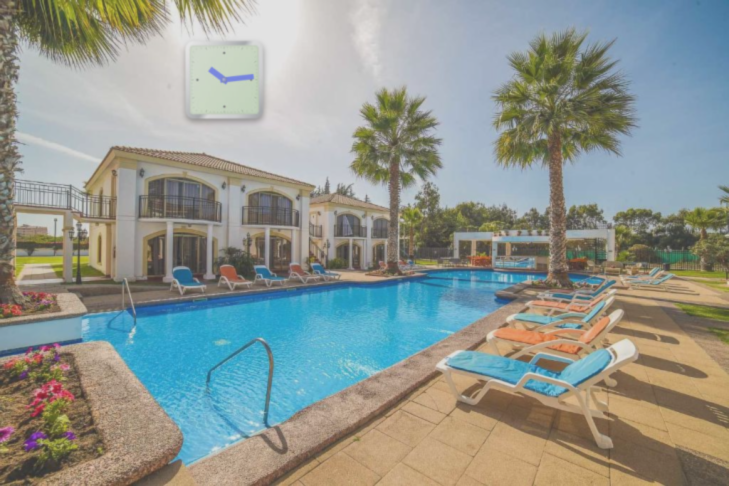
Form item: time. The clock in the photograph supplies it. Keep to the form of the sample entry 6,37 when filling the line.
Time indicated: 10,14
